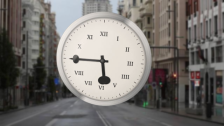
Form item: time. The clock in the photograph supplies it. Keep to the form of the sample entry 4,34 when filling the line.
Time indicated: 5,45
